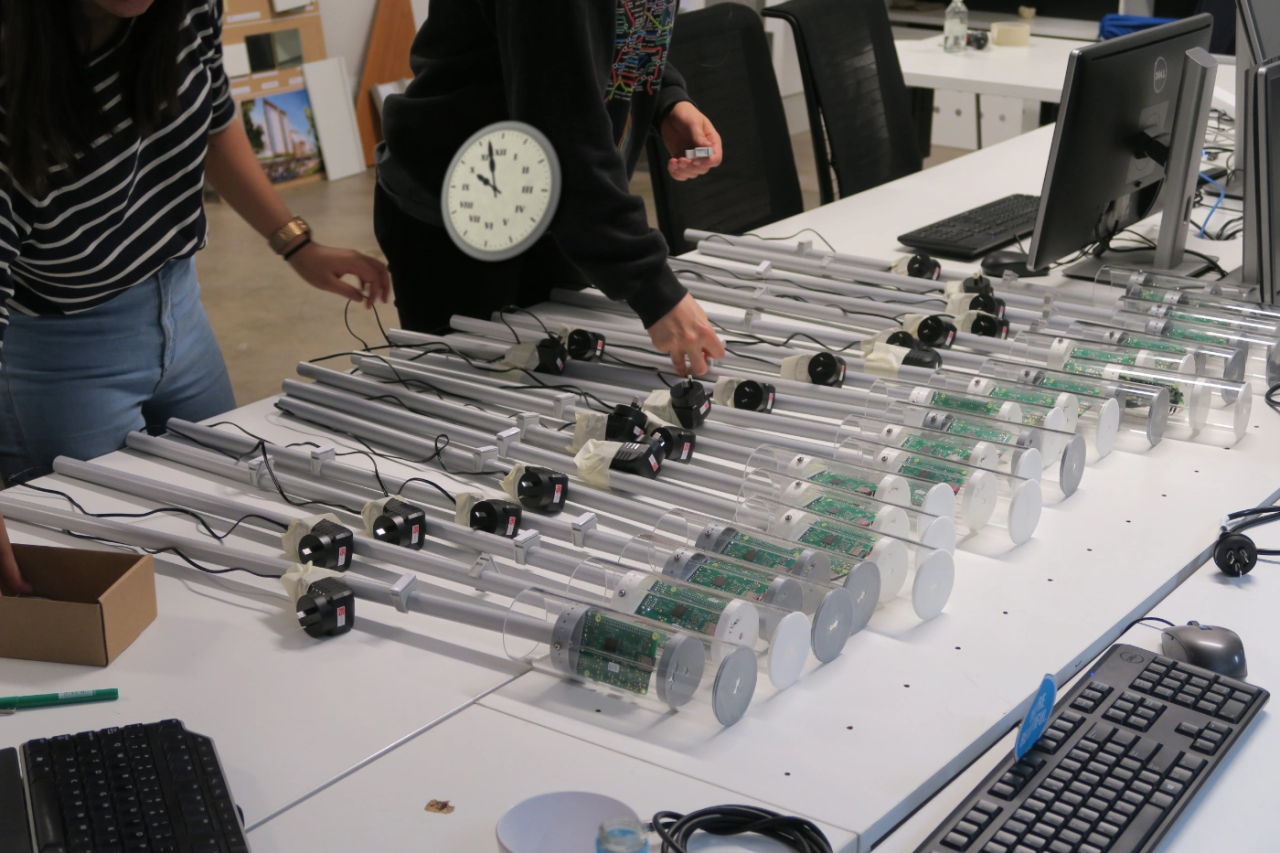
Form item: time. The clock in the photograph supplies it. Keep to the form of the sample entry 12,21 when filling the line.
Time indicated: 9,57
